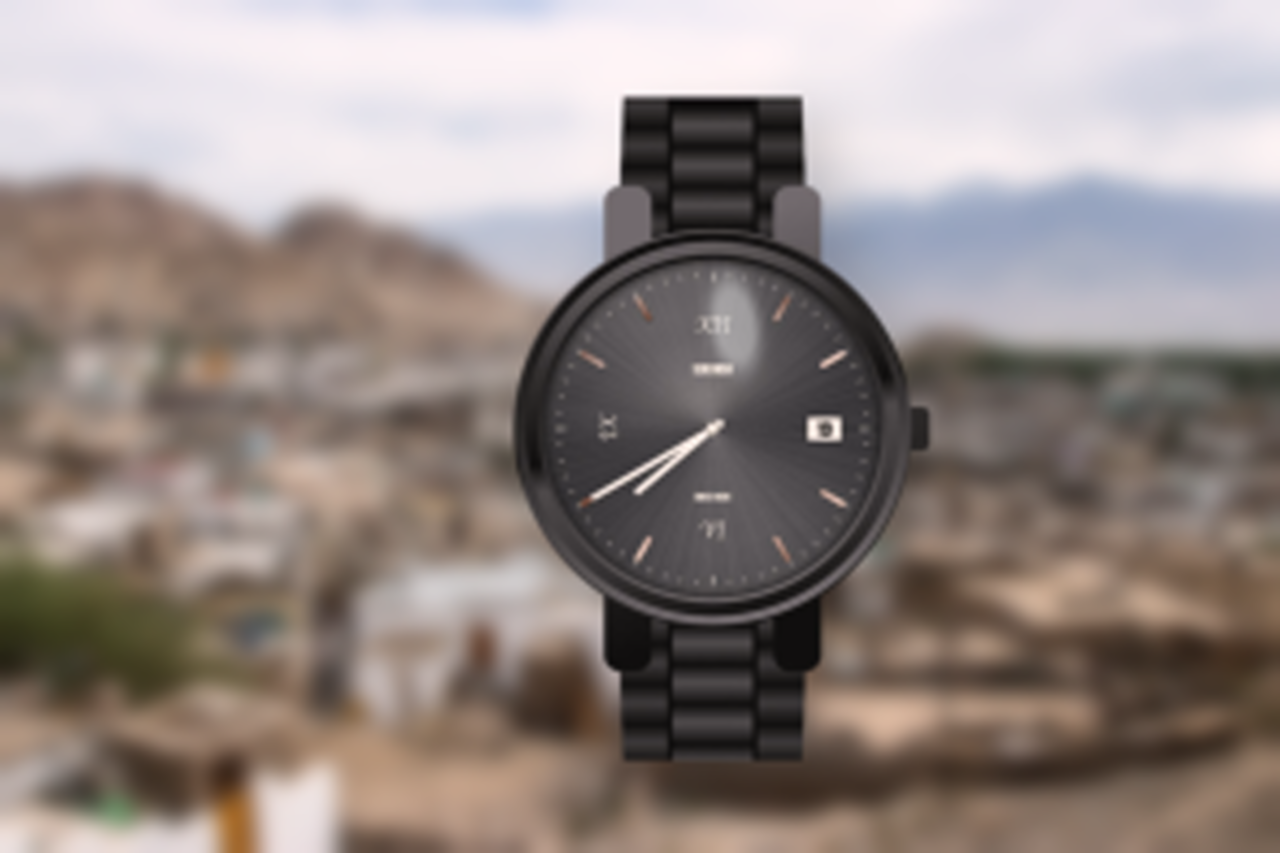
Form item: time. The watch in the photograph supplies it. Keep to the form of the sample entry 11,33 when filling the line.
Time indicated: 7,40
